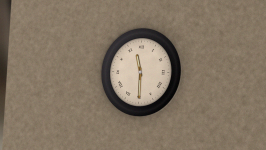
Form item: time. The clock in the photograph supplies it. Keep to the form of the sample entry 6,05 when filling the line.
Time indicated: 11,30
